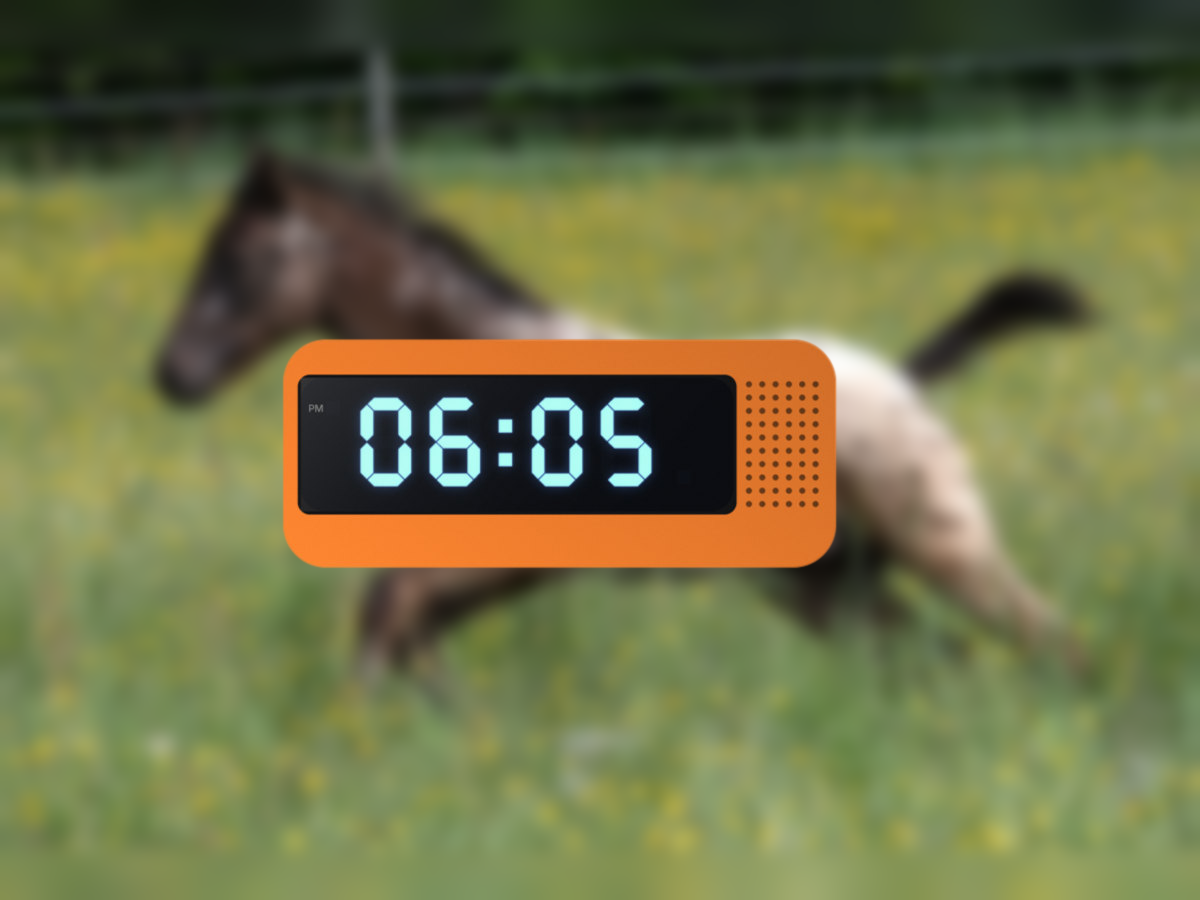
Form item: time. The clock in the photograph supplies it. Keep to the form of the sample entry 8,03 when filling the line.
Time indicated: 6,05
